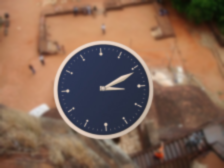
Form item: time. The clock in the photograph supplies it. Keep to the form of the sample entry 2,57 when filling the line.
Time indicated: 3,11
